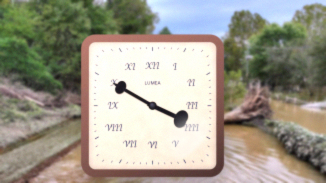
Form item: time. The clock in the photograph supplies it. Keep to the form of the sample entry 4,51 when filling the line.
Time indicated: 3,50
